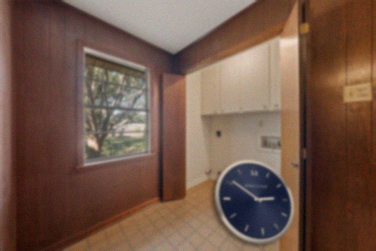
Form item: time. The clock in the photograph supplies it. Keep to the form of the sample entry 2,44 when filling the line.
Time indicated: 2,51
